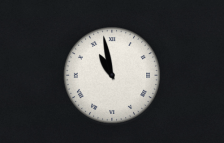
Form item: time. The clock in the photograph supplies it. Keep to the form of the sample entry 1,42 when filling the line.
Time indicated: 10,58
